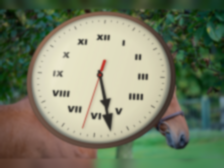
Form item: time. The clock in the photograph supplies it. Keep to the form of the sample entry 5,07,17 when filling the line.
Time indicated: 5,27,32
